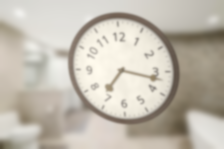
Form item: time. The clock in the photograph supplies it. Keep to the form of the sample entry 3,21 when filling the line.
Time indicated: 7,17
